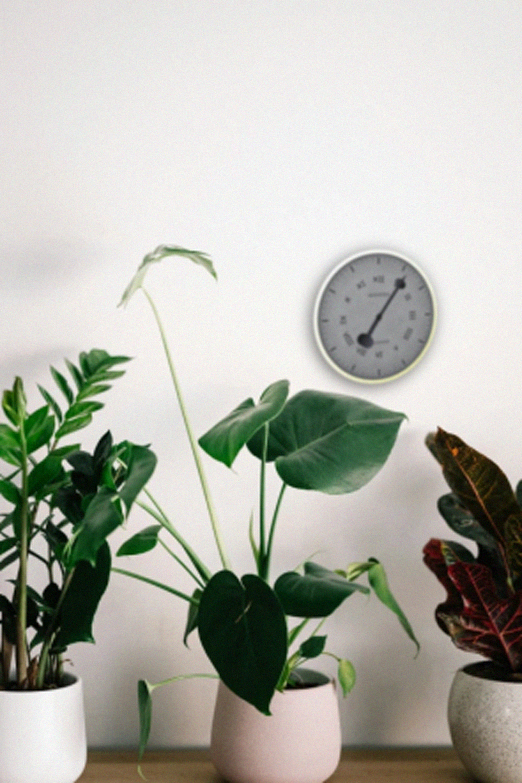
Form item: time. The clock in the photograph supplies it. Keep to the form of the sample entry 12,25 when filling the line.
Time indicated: 7,06
